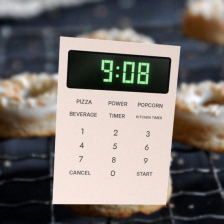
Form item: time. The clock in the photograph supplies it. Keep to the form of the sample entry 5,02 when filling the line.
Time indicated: 9,08
